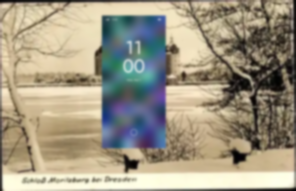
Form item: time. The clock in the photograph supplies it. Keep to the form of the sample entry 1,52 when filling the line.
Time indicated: 11,00
